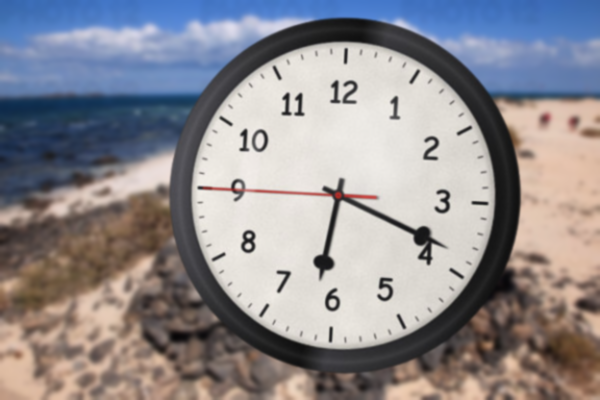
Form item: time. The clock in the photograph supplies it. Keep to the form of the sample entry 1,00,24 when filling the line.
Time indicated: 6,18,45
